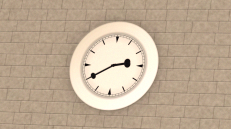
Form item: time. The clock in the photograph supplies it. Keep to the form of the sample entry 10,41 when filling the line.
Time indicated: 2,40
